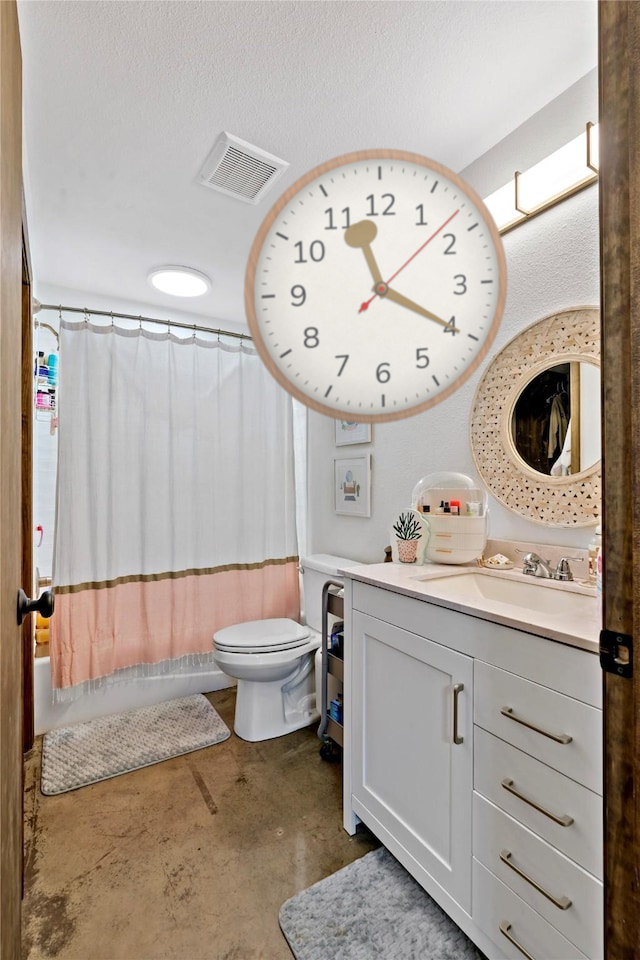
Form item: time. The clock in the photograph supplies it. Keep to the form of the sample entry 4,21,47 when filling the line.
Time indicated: 11,20,08
